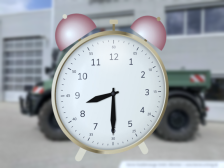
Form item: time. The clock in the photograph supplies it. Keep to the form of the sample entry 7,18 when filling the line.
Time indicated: 8,30
